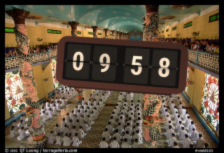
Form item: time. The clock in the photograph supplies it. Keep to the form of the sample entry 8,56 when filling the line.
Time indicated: 9,58
